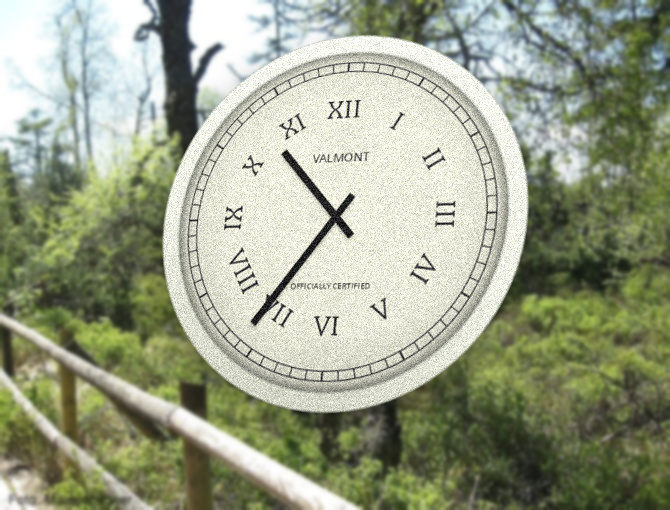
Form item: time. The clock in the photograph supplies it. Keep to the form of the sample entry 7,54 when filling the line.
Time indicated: 10,36
